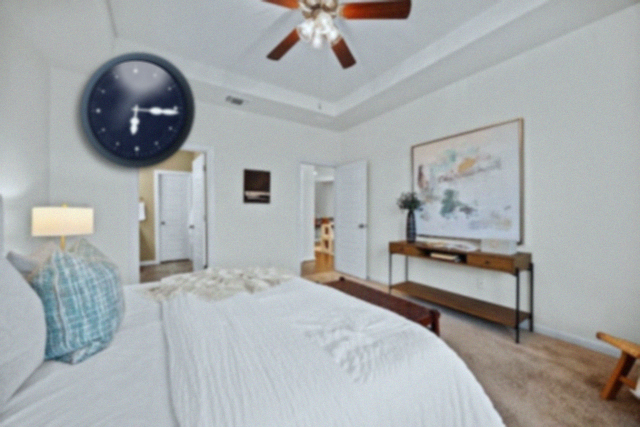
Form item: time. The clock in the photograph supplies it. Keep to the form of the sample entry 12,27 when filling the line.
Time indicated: 6,16
